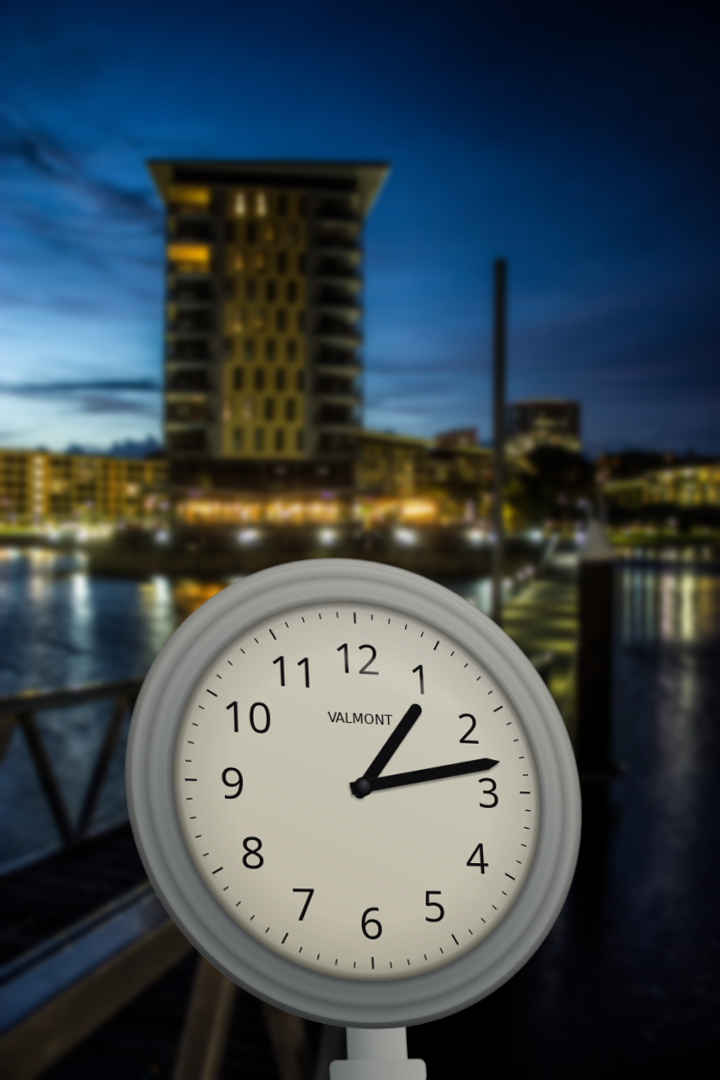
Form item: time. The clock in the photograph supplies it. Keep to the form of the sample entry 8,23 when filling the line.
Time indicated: 1,13
